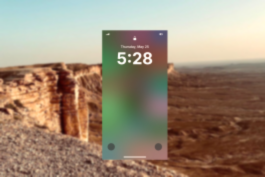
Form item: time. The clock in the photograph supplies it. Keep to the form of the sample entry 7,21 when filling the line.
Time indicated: 5,28
